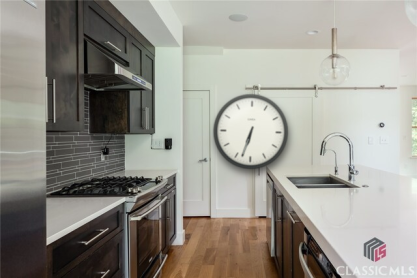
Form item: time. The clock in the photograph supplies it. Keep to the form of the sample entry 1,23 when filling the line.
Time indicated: 6,33
